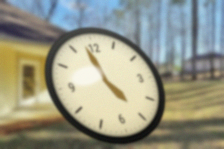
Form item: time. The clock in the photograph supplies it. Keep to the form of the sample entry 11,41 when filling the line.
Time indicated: 4,58
